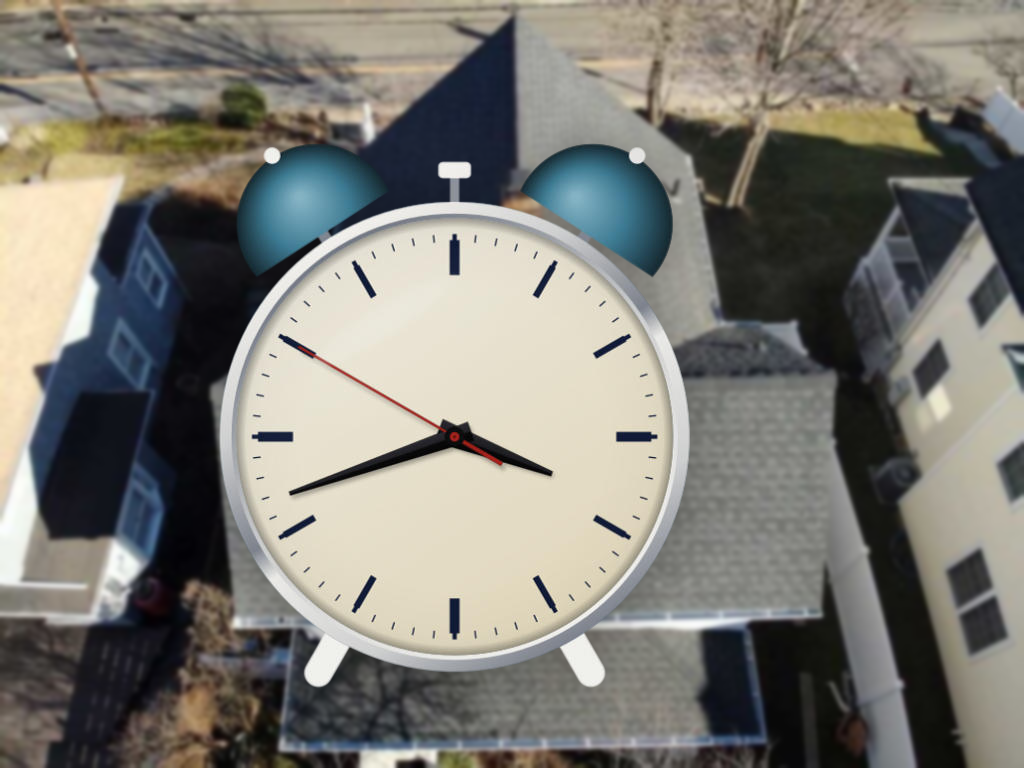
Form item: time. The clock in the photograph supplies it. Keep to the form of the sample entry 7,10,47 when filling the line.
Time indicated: 3,41,50
